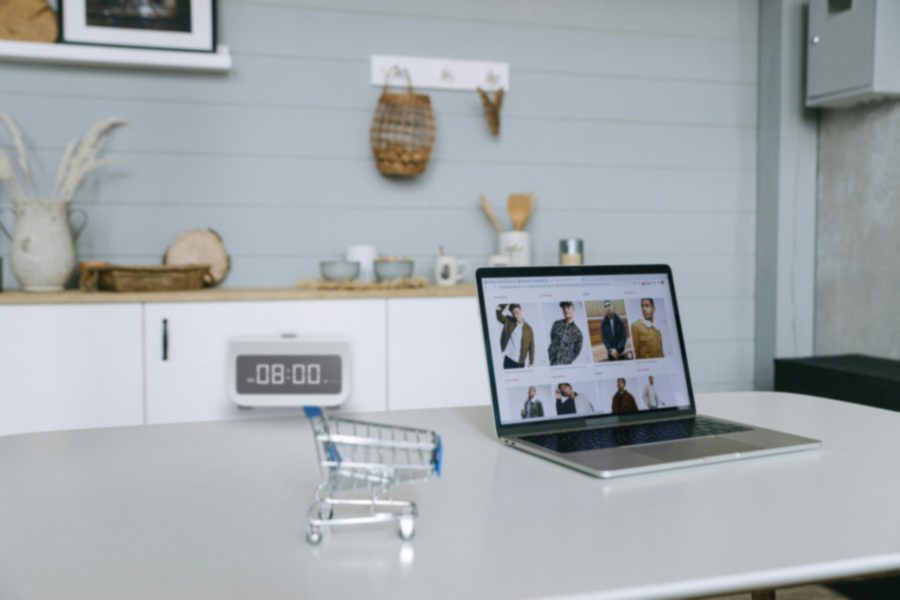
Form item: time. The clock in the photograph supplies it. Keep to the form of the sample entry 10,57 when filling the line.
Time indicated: 8,00
